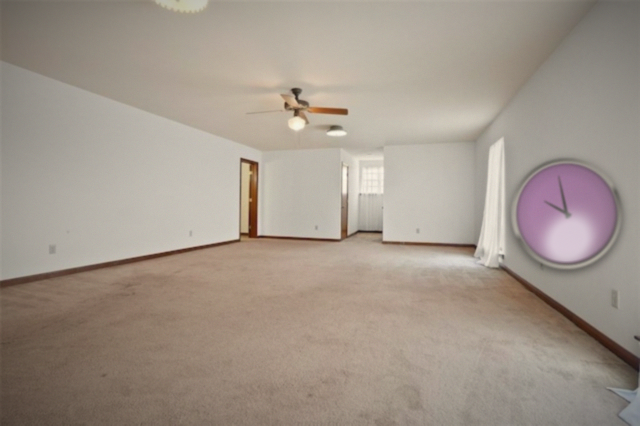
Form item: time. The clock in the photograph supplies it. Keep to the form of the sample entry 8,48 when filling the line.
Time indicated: 9,58
